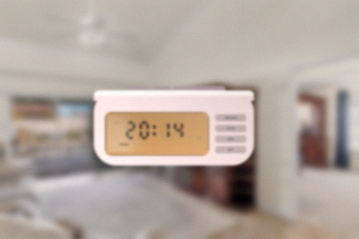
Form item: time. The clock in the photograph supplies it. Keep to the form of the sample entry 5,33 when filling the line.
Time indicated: 20,14
